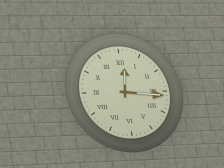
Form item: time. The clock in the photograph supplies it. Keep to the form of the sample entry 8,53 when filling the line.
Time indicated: 12,16
